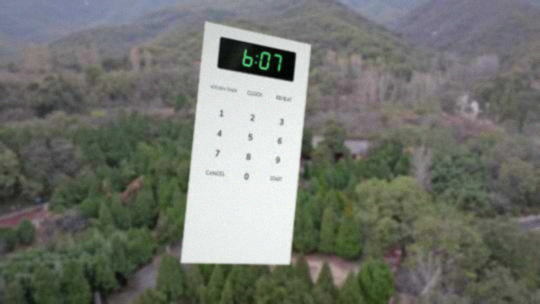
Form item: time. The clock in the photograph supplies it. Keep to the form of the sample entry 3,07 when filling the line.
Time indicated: 6,07
